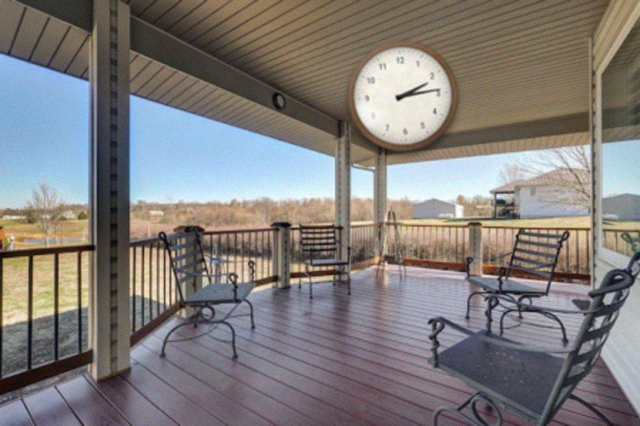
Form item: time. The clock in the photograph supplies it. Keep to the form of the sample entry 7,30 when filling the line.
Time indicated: 2,14
